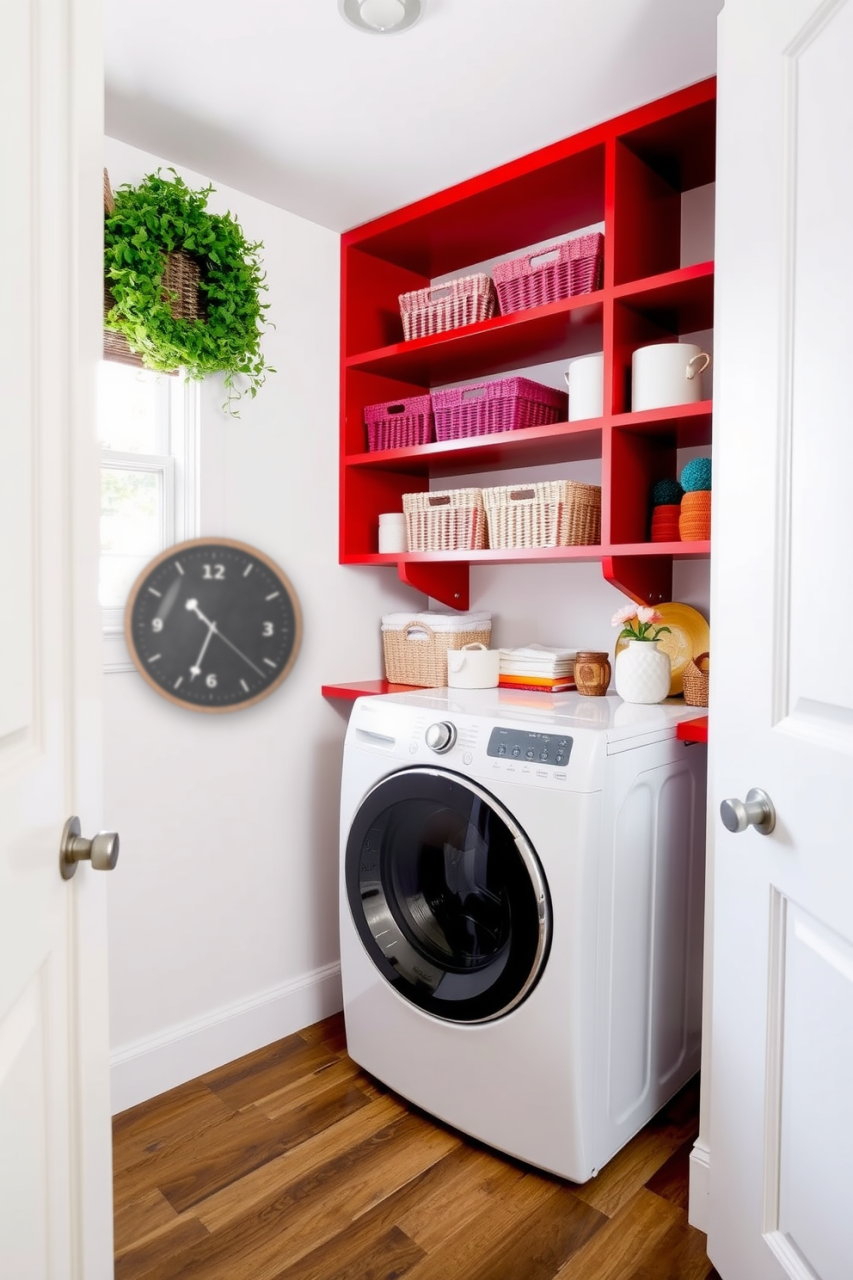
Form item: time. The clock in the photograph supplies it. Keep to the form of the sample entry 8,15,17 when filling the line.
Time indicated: 10,33,22
